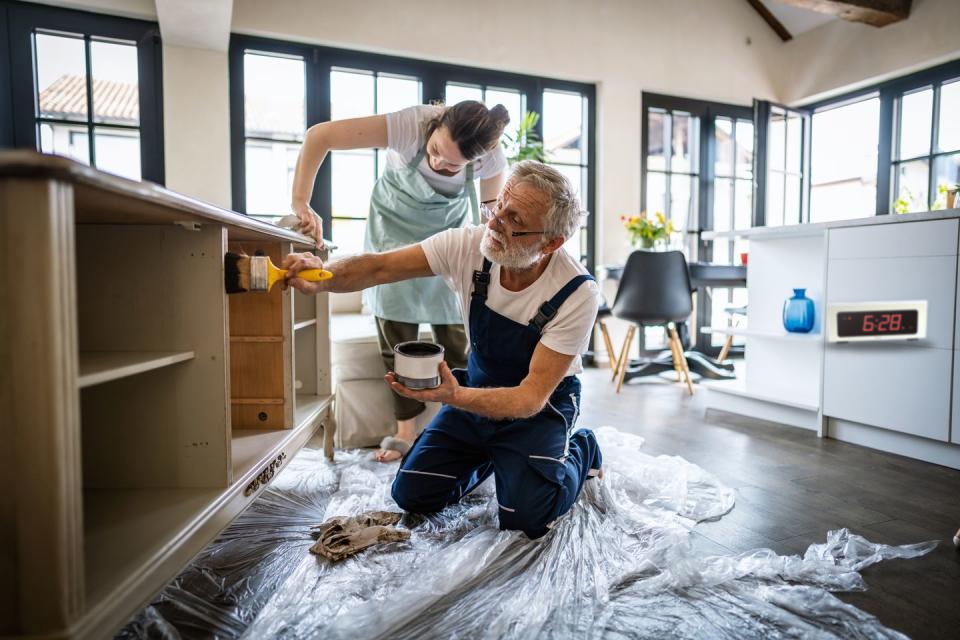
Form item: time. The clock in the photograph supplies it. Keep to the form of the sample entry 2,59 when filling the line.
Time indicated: 6,28
